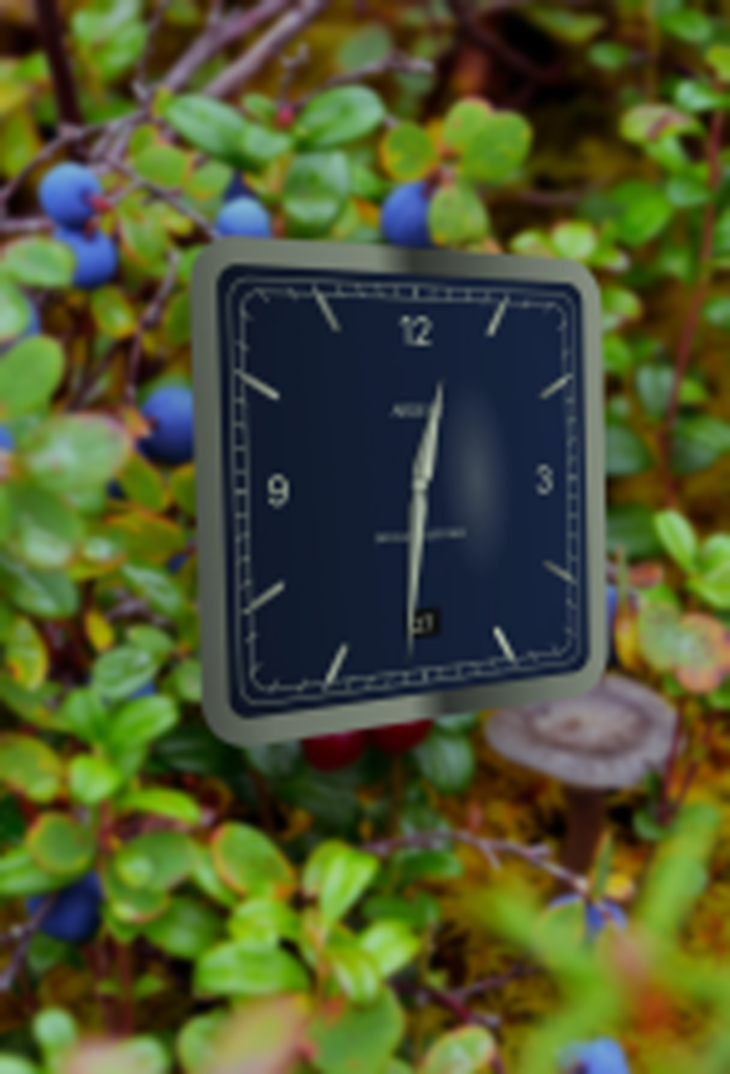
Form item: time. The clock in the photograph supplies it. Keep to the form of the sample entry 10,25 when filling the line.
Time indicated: 12,31
